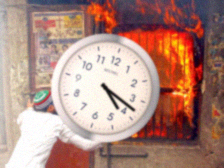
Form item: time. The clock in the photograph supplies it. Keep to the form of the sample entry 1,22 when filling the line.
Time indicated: 4,18
